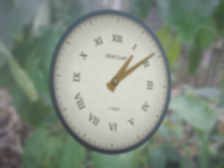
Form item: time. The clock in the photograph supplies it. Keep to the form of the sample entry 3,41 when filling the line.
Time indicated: 1,09
